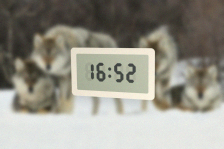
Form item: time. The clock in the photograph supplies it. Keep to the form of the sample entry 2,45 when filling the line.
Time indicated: 16,52
